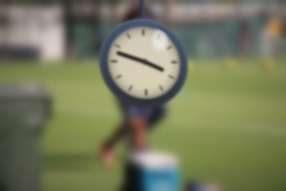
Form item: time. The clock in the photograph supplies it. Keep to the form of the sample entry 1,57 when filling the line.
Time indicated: 3,48
